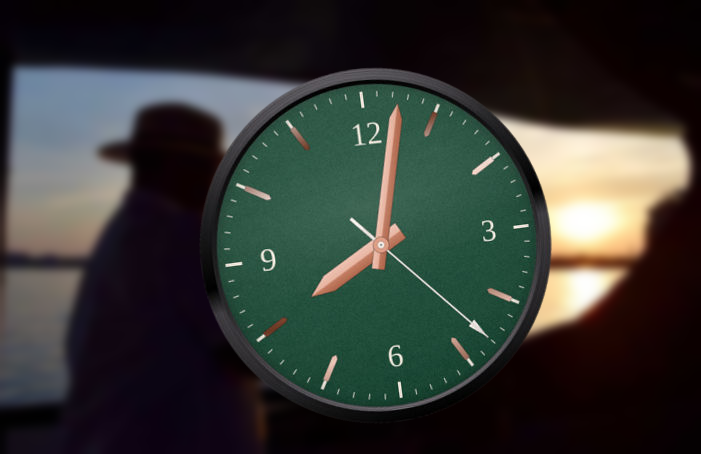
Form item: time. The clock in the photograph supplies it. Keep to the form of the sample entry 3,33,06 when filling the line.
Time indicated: 8,02,23
